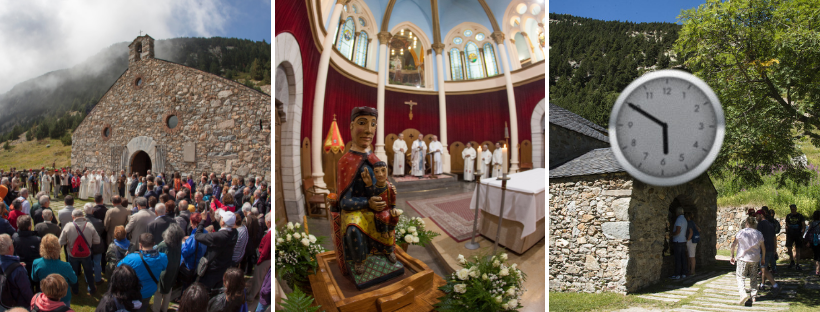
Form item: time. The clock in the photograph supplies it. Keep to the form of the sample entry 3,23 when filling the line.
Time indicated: 5,50
